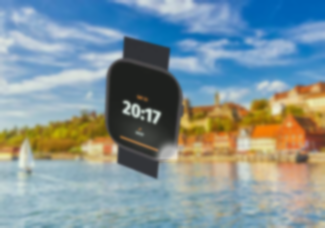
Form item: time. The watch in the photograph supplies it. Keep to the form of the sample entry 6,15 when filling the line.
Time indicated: 20,17
